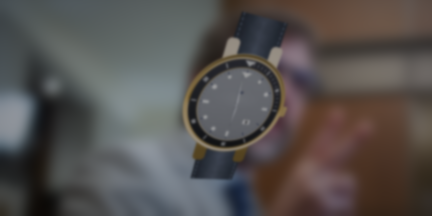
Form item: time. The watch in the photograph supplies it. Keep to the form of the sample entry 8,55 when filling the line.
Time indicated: 5,59
